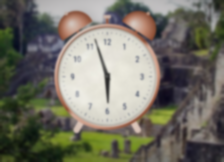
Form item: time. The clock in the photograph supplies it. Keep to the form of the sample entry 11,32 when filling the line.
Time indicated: 5,57
